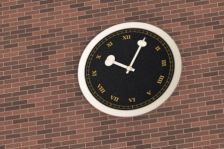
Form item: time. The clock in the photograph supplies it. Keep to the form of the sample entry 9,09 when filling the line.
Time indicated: 10,05
